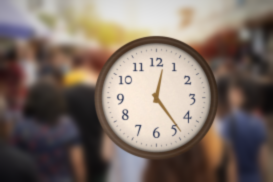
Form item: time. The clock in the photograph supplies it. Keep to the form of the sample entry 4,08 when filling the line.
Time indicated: 12,24
